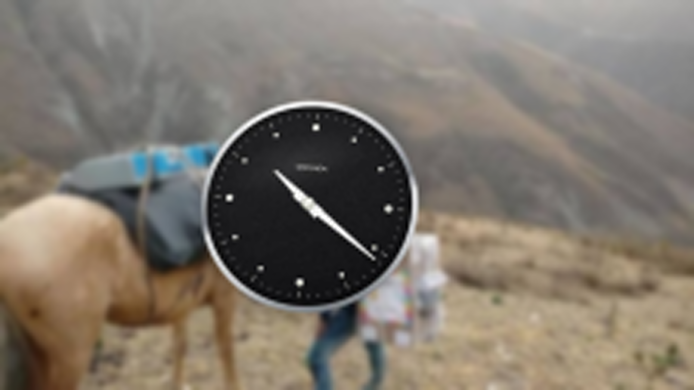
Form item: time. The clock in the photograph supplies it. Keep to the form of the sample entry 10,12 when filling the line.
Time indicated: 10,21
